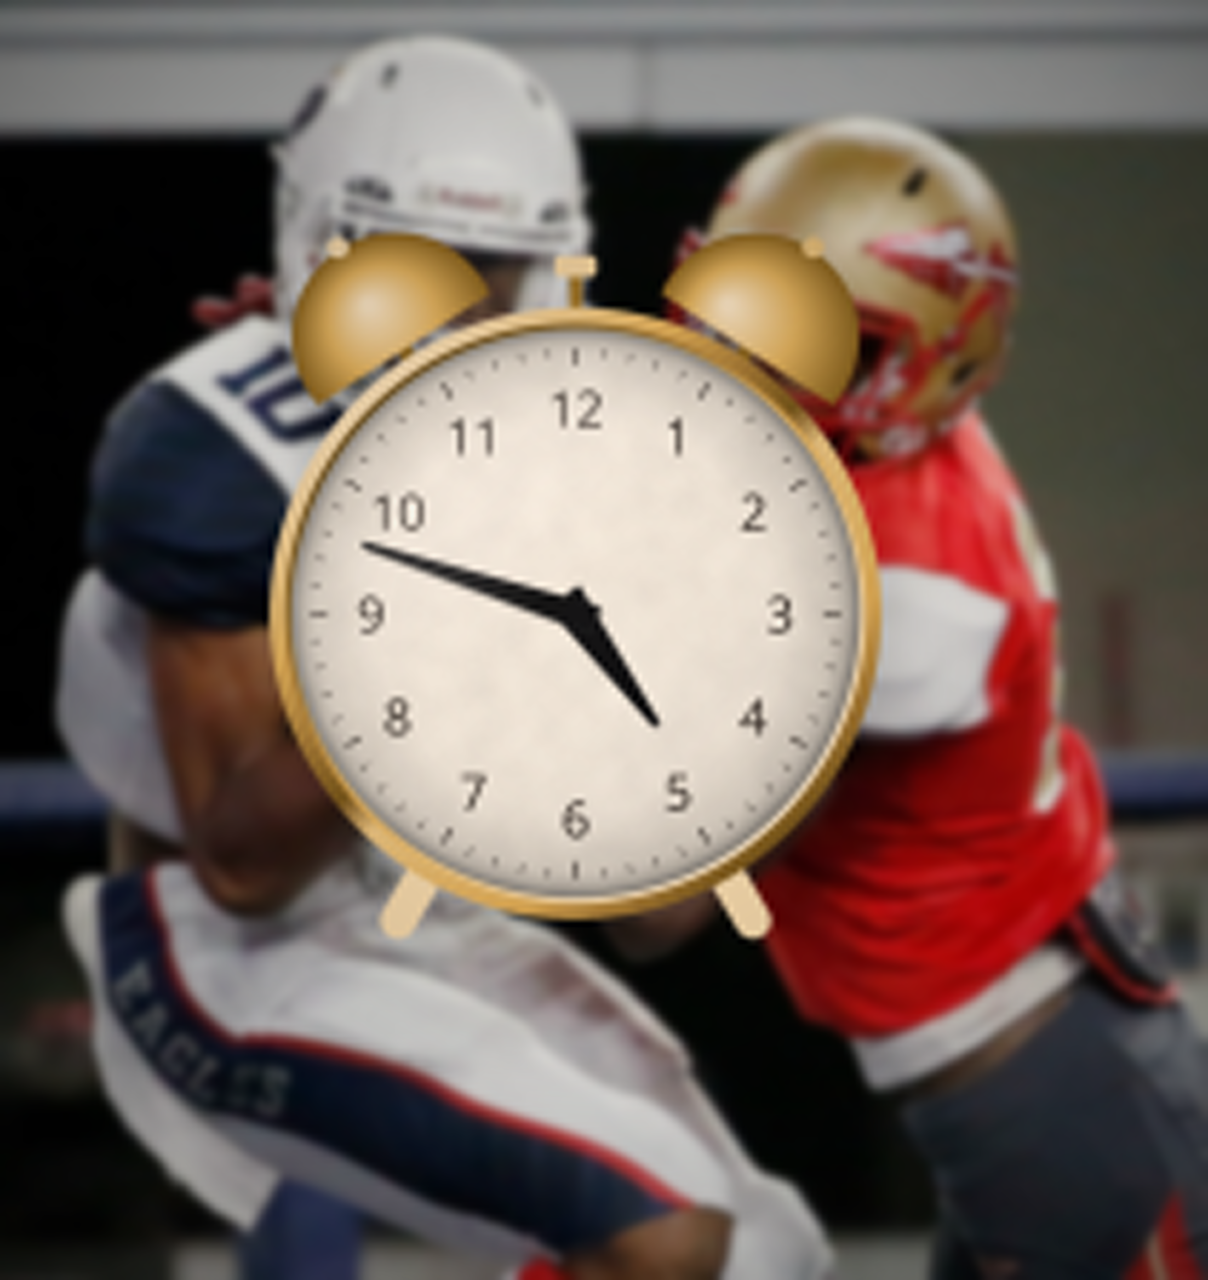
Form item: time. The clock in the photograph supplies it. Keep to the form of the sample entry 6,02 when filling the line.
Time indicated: 4,48
